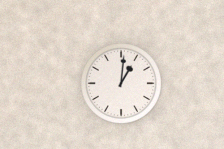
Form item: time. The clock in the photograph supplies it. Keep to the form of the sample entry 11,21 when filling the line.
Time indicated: 1,01
